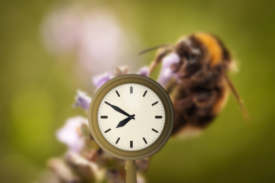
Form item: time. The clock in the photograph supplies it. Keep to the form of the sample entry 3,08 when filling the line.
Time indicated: 7,50
